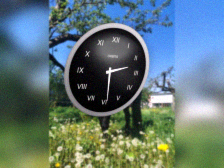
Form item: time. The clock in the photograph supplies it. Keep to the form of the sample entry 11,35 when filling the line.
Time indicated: 2,29
